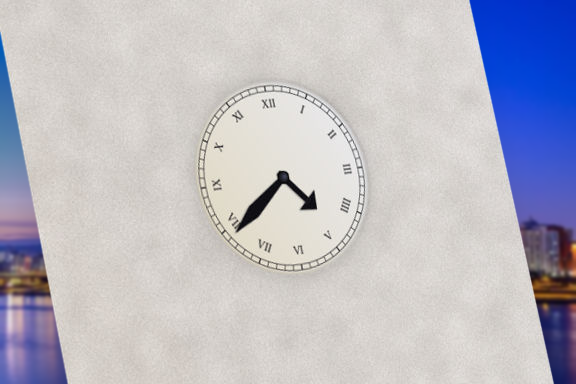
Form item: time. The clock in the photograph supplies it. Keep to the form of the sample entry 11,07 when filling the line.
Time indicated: 4,39
